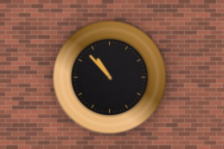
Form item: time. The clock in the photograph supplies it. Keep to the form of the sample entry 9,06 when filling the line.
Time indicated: 10,53
